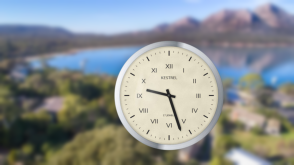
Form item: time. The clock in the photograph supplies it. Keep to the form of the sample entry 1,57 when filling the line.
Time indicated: 9,27
